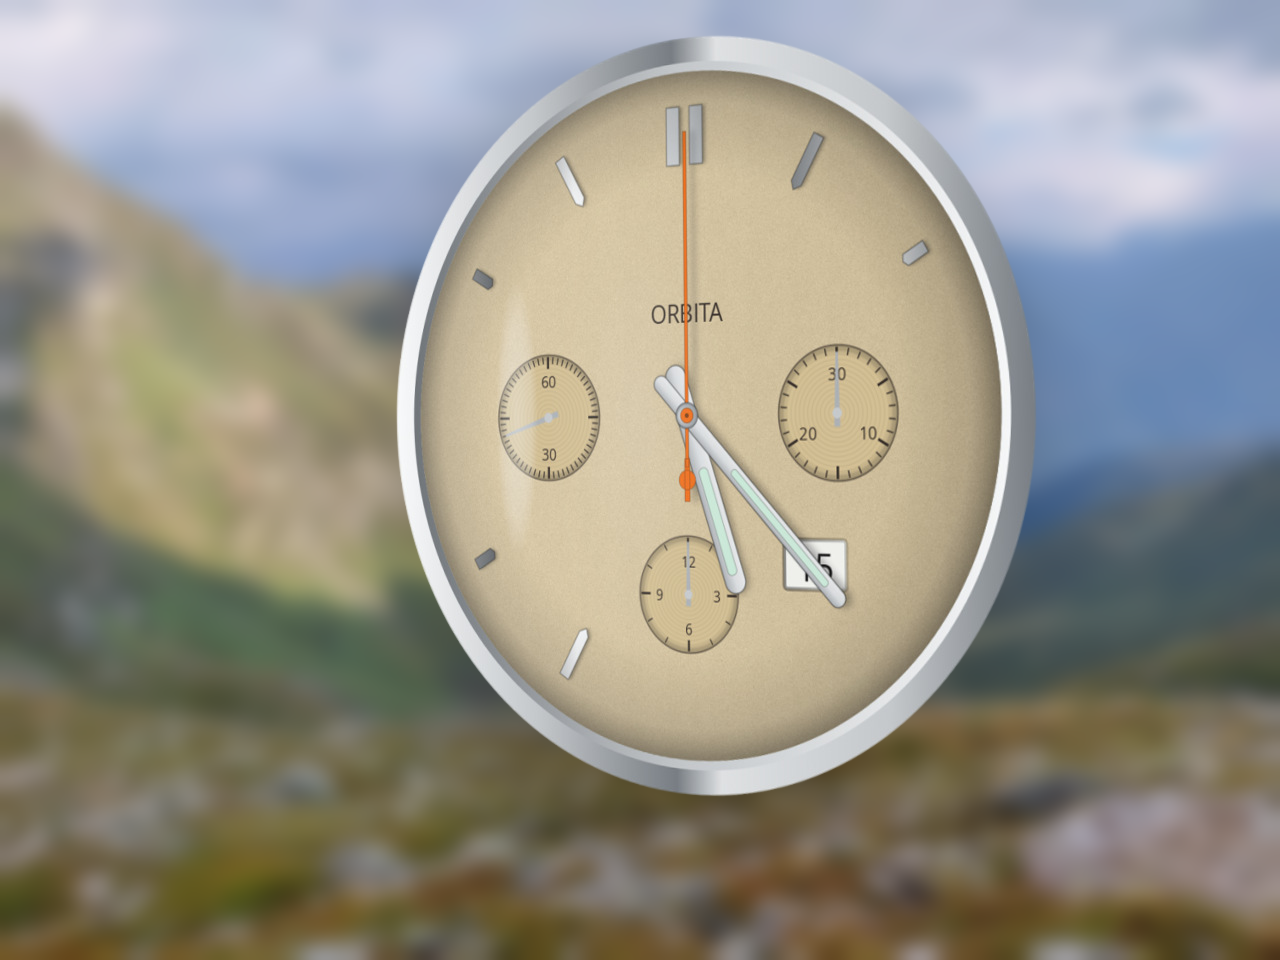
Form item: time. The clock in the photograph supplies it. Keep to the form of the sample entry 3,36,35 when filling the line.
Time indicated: 5,22,42
